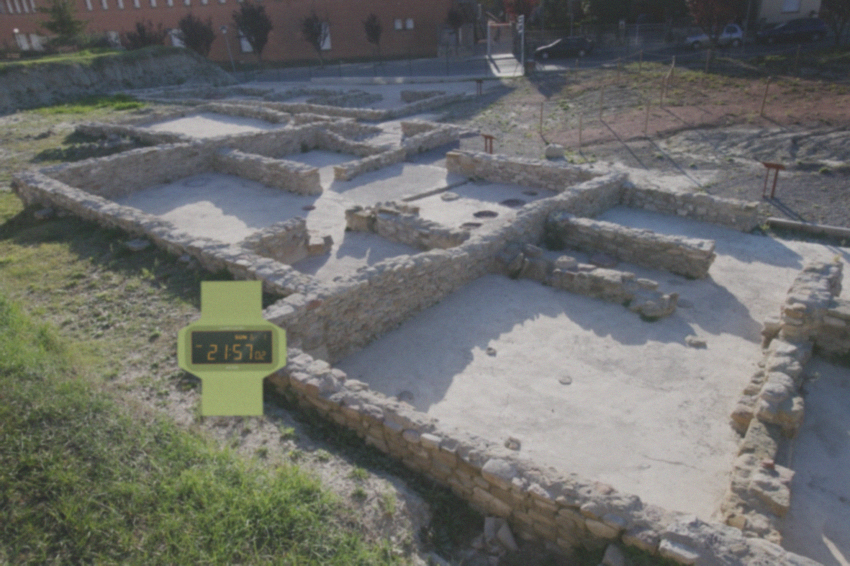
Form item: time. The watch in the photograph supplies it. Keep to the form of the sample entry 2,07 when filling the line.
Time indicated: 21,57
